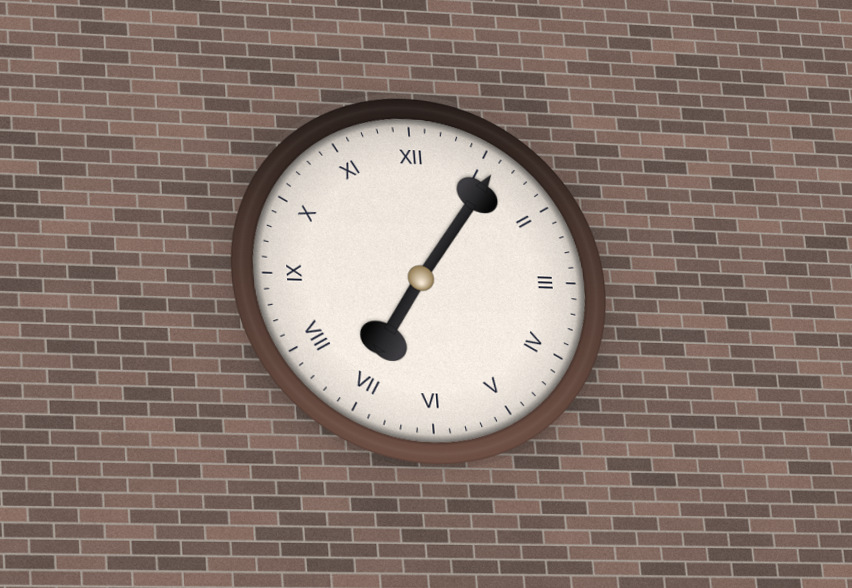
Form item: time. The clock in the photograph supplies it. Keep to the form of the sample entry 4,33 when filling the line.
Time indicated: 7,06
